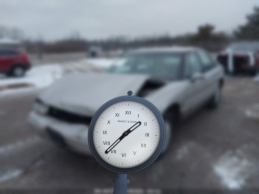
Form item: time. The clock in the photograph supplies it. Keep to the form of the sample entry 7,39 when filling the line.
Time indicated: 1,37
